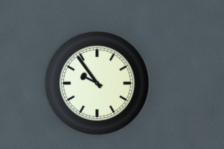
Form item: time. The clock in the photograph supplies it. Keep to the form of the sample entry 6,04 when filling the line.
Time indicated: 9,54
